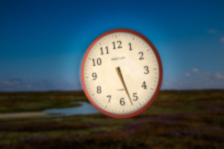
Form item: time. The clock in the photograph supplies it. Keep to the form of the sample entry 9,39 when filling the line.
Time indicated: 5,27
